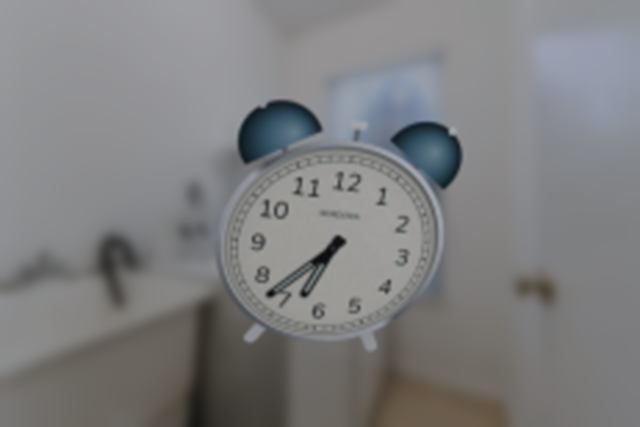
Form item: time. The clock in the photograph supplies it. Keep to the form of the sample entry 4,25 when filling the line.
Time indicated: 6,37
